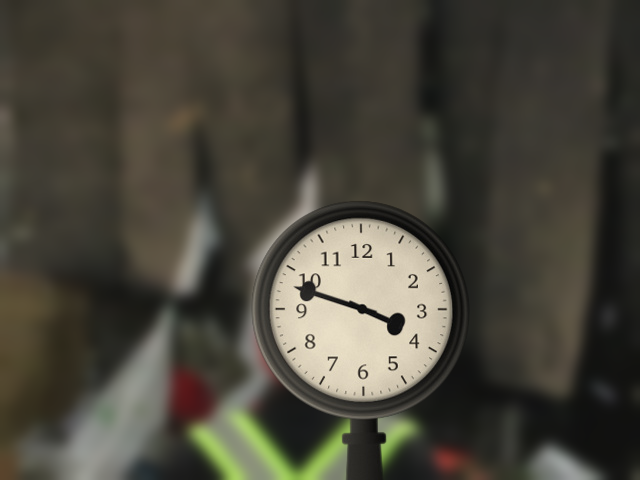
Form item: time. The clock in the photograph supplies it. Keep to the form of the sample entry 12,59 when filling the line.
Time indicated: 3,48
